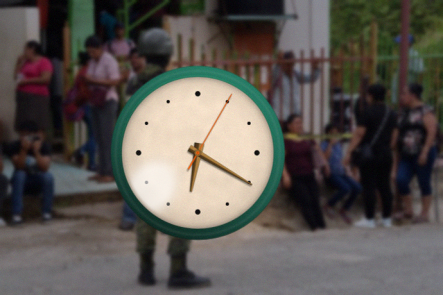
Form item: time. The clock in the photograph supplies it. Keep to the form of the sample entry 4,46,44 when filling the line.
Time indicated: 6,20,05
